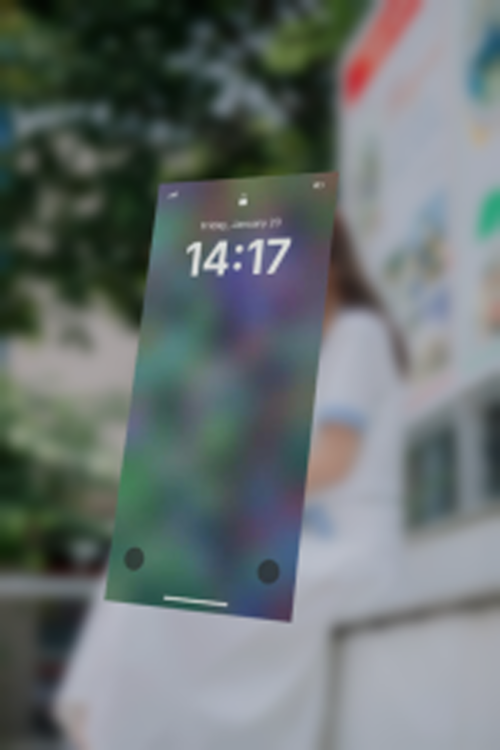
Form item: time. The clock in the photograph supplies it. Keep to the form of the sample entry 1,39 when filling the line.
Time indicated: 14,17
